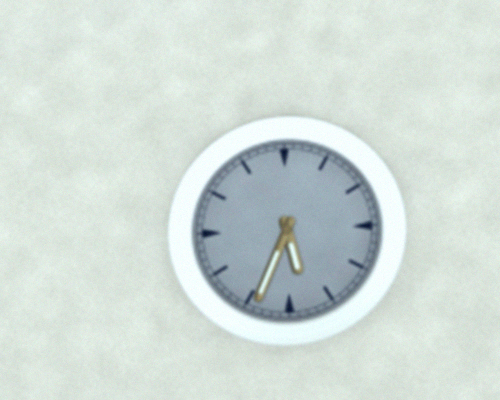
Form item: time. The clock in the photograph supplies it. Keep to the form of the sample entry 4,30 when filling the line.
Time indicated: 5,34
